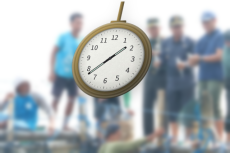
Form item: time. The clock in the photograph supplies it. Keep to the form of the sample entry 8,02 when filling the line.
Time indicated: 1,38
